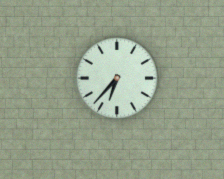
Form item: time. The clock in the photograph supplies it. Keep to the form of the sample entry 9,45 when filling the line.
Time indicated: 6,37
